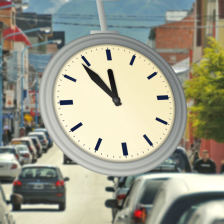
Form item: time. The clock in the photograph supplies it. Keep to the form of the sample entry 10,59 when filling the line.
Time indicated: 11,54
